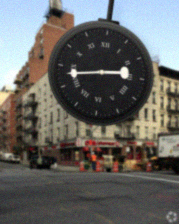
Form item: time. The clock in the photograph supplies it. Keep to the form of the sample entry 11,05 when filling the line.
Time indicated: 2,43
